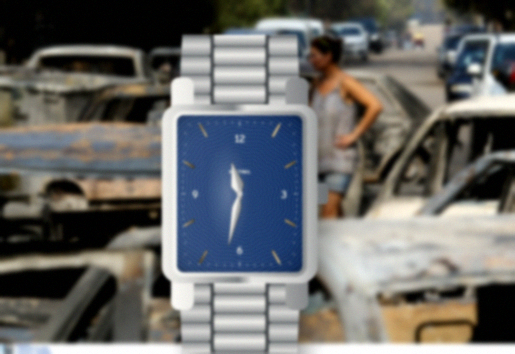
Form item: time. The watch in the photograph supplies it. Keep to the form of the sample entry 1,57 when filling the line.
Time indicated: 11,32
